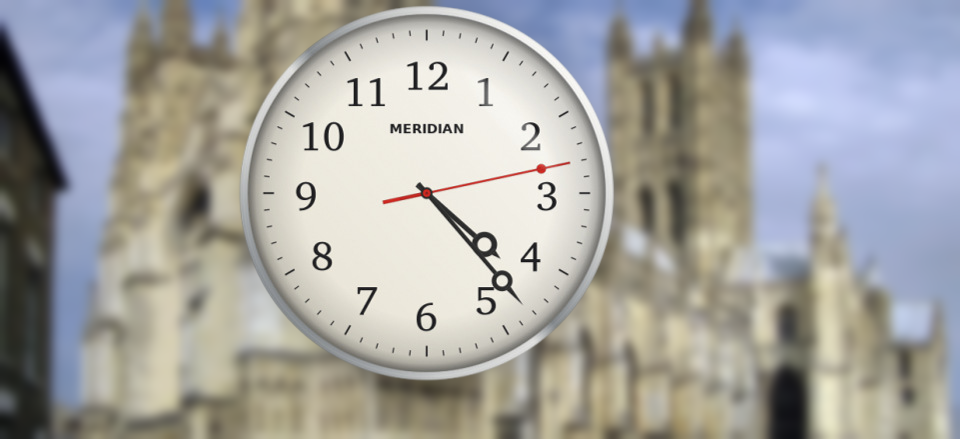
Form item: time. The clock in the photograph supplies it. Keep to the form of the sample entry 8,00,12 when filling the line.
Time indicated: 4,23,13
